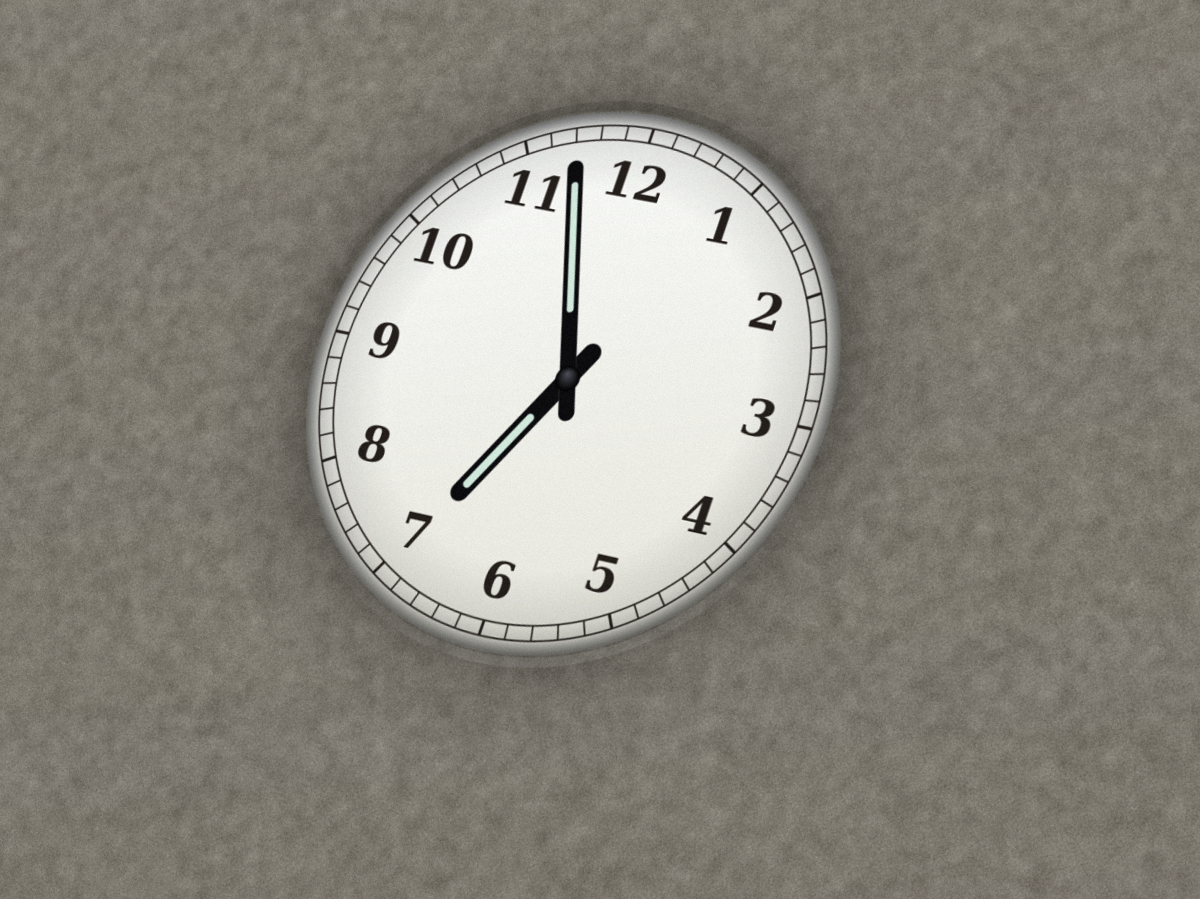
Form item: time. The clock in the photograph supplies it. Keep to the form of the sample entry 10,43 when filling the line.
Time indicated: 6,57
